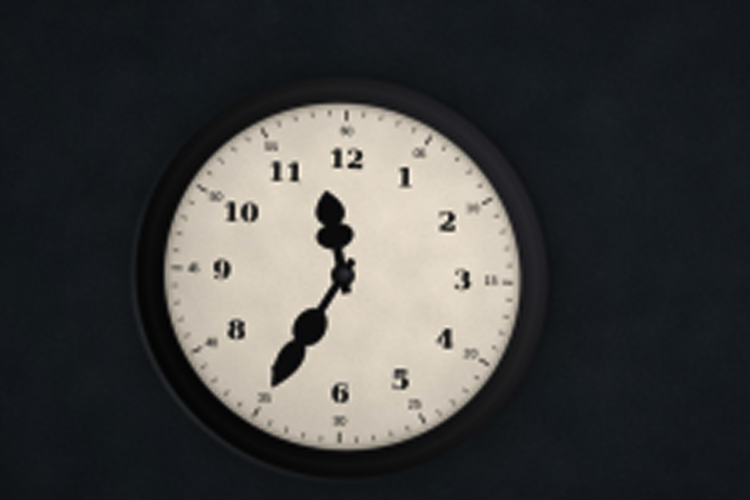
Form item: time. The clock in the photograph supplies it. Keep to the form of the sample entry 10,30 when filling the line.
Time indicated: 11,35
